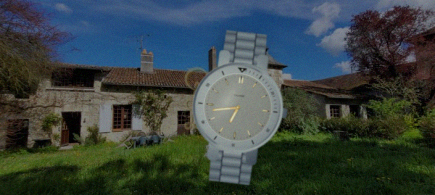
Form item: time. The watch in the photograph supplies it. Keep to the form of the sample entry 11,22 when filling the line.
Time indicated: 6,43
